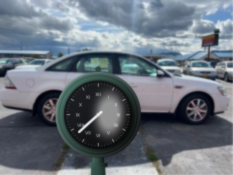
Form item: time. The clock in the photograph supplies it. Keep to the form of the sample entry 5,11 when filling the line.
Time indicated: 7,38
